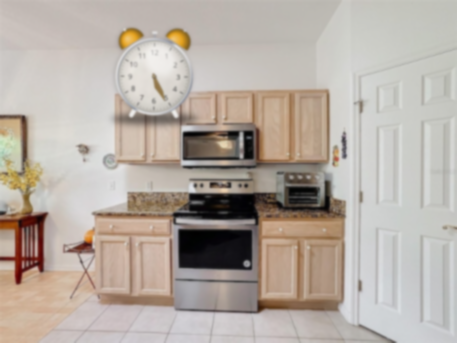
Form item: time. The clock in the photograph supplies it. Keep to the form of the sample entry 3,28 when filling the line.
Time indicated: 5,26
